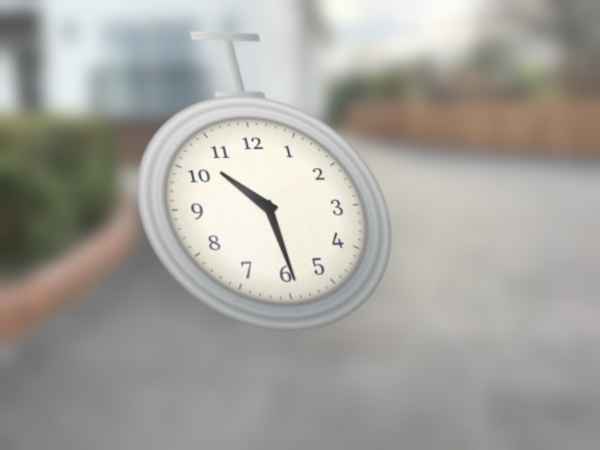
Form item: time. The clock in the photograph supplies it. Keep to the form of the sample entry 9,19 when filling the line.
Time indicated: 10,29
